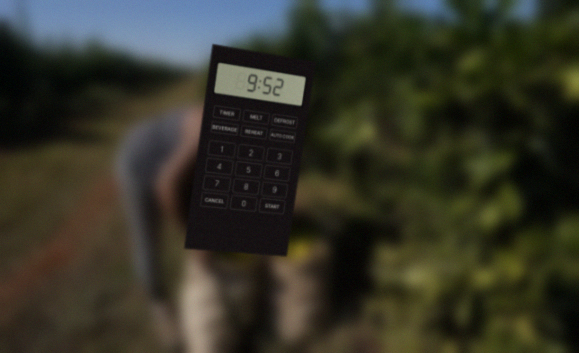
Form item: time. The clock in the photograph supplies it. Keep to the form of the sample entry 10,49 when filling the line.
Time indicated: 9,52
